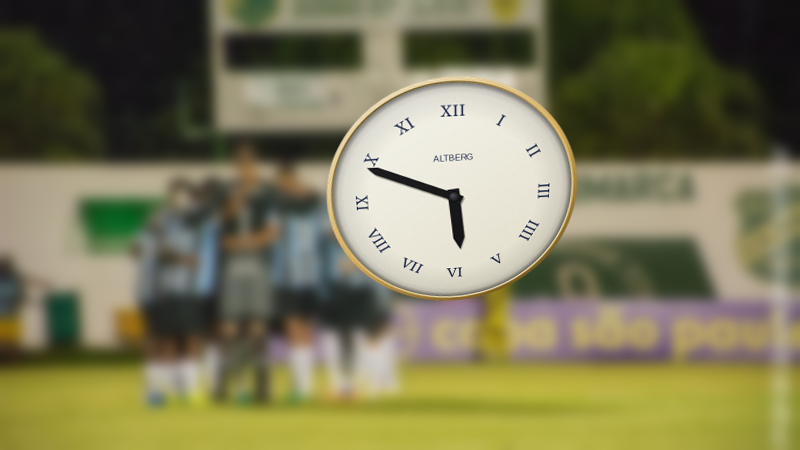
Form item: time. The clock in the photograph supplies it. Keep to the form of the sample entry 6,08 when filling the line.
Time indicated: 5,49
